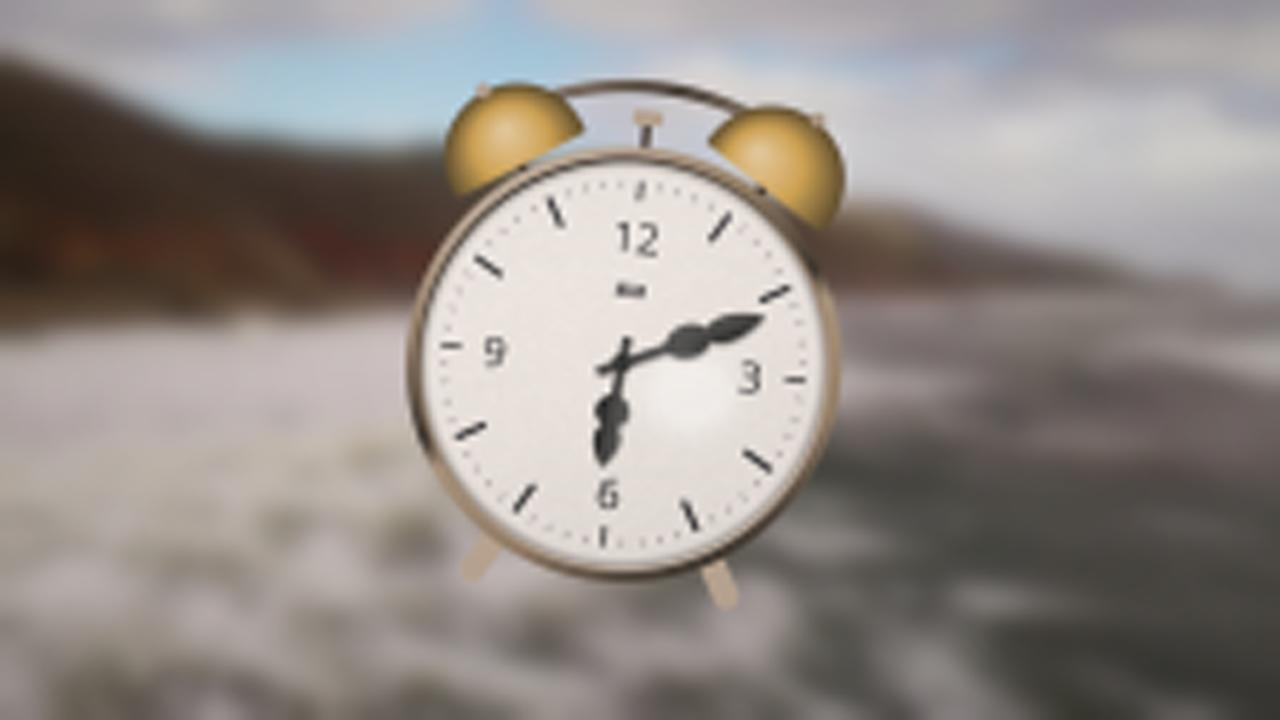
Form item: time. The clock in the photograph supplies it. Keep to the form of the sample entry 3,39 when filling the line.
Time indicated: 6,11
